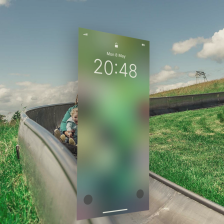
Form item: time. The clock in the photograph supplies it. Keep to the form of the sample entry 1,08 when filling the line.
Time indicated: 20,48
